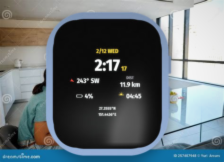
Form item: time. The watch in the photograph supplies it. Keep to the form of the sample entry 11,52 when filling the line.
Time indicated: 2,17
